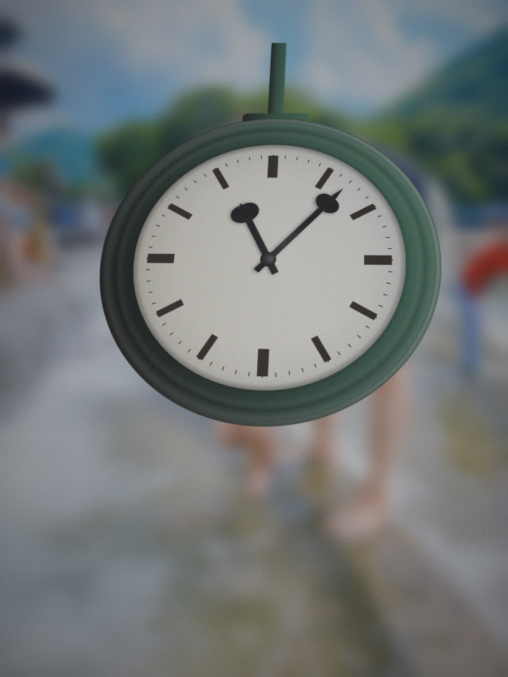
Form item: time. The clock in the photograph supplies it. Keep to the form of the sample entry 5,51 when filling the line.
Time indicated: 11,07
